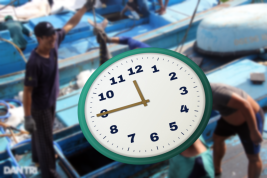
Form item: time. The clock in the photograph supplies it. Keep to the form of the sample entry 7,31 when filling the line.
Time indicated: 11,45
